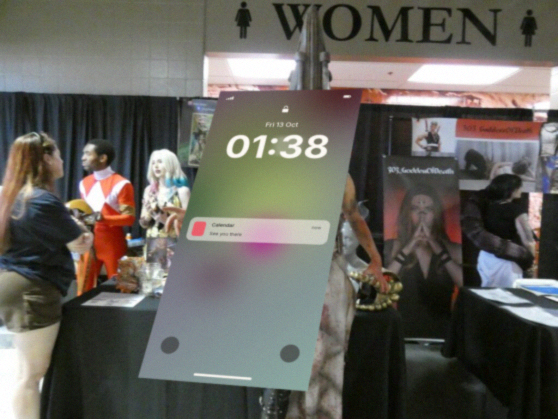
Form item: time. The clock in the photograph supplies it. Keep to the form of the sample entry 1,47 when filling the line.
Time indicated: 1,38
